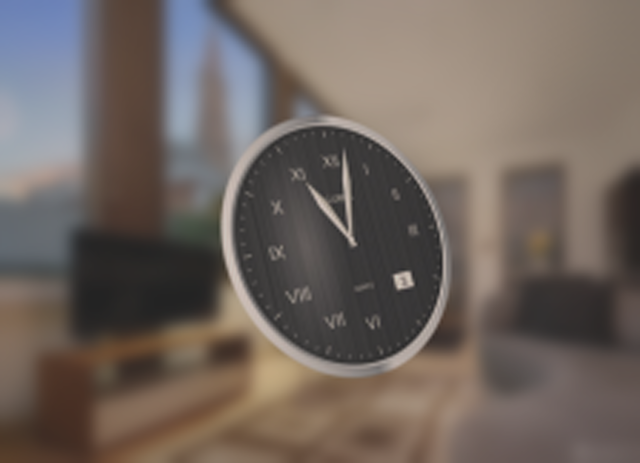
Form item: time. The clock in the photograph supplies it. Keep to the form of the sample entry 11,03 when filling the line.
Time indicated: 11,02
